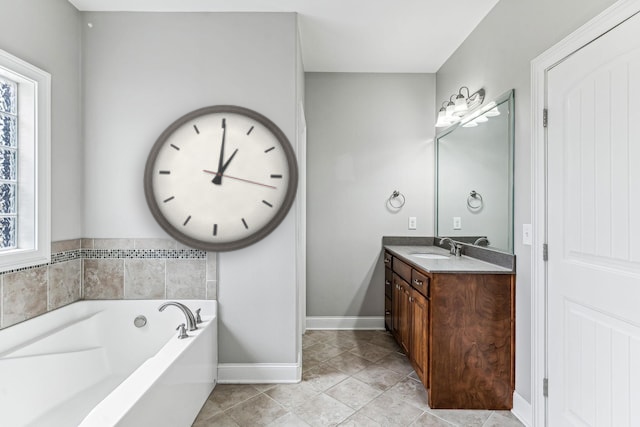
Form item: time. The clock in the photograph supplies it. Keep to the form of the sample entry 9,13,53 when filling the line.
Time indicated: 1,00,17
